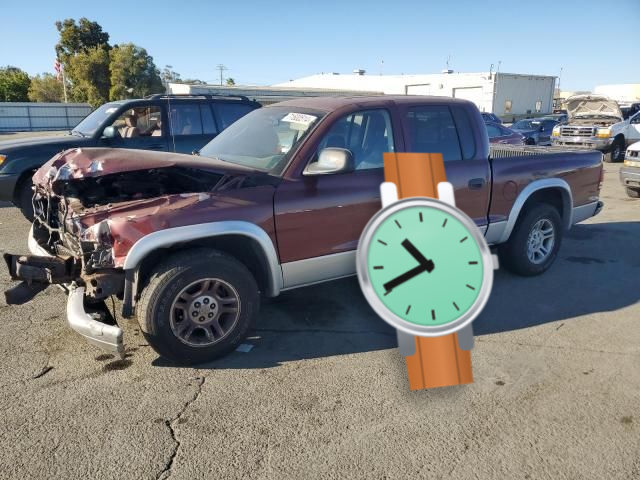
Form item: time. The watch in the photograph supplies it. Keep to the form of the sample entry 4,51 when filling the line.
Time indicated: 10,41
